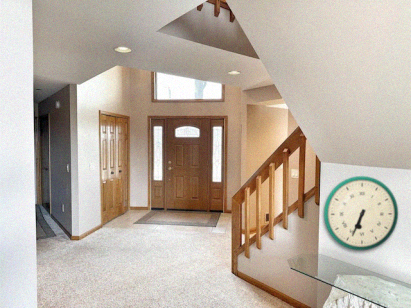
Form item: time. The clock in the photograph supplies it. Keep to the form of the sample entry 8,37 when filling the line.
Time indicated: 6,34
